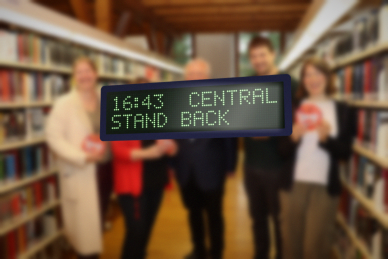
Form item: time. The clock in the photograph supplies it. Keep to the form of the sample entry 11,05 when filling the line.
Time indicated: 16,43
